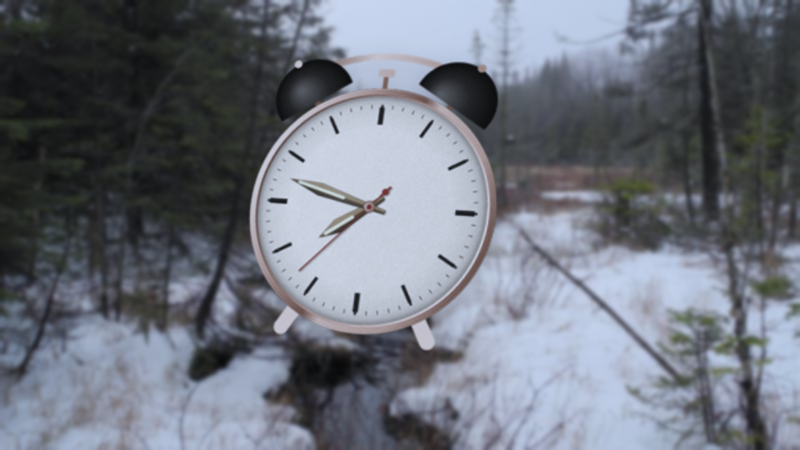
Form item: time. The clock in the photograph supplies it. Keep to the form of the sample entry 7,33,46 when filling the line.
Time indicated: 7,47,37
